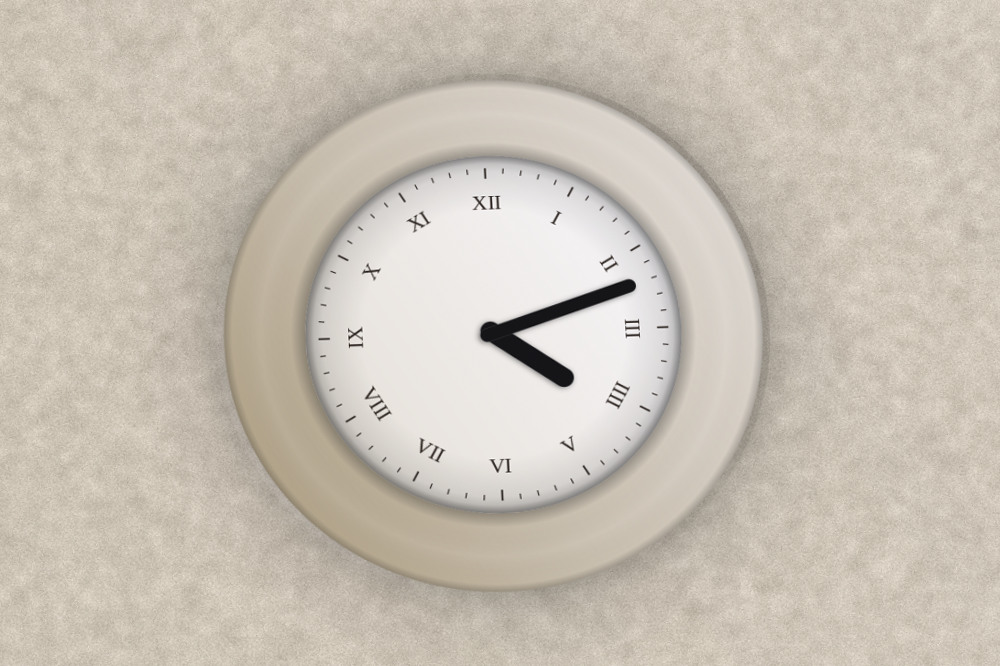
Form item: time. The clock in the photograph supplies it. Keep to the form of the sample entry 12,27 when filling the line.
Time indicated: 4,12
